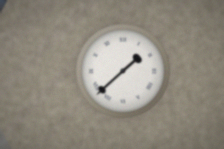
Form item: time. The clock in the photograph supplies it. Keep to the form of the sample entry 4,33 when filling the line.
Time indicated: 1,38
